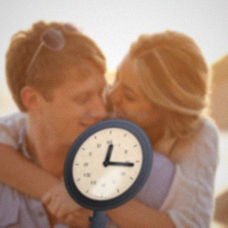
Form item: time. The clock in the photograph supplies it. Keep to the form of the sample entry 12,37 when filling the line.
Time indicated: 12,16
